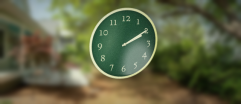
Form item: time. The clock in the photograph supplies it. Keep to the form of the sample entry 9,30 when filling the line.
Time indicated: 2,10
